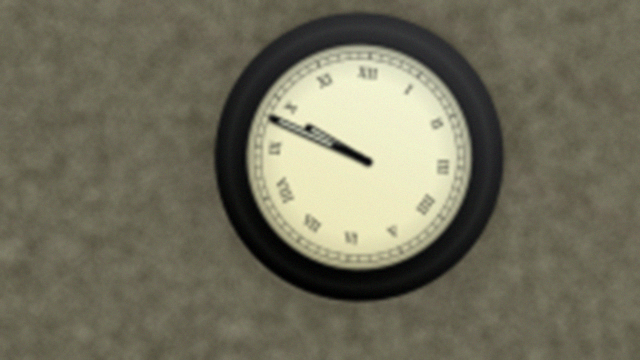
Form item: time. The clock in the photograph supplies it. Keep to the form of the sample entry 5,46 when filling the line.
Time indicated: 9,48
